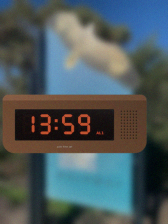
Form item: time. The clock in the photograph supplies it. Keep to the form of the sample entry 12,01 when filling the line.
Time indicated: 13,59
